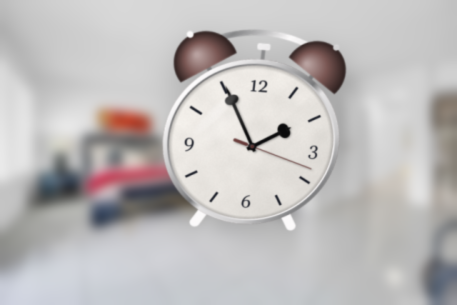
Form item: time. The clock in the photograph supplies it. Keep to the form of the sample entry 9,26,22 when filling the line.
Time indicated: 1,55,18
